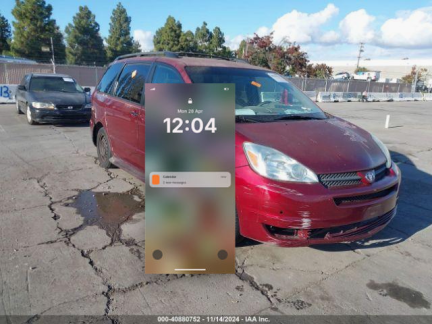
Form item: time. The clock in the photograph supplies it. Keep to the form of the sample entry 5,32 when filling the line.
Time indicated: 12,04
